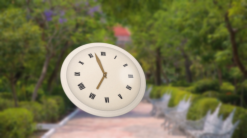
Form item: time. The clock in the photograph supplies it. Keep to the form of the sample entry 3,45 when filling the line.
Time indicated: 6,57
